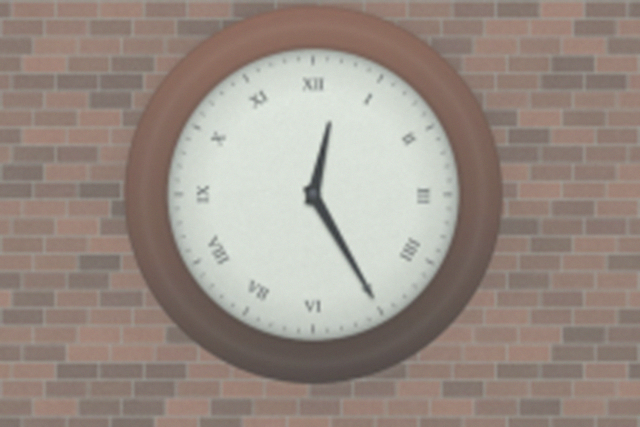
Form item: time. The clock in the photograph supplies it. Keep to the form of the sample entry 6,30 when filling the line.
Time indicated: 12,25
